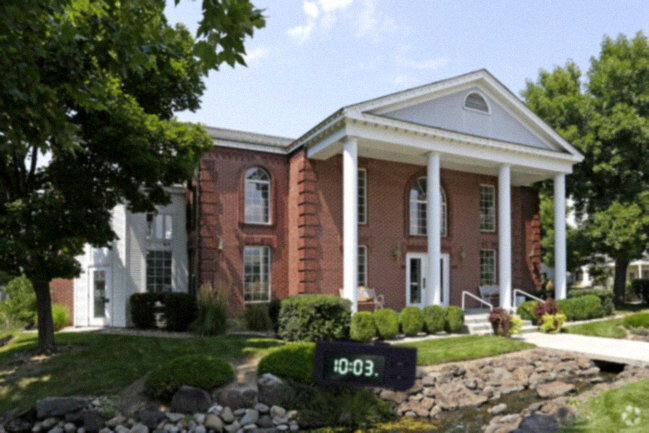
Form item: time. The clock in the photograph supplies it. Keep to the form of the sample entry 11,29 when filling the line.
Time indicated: 10,03
